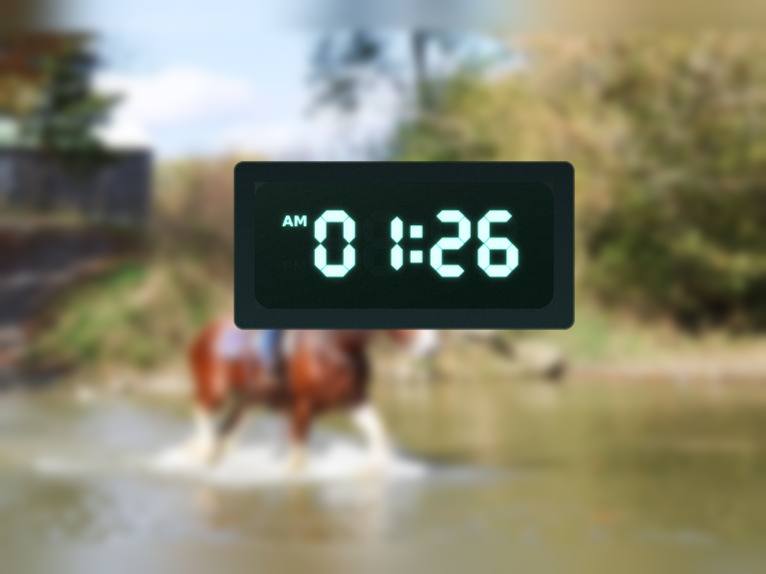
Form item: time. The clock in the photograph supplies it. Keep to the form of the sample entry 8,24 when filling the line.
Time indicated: 1,26
